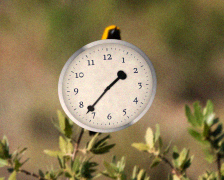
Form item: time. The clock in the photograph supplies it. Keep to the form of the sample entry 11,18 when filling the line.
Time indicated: 1,37
